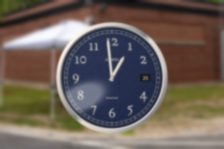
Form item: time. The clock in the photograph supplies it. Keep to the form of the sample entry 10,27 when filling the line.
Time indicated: 12,59
